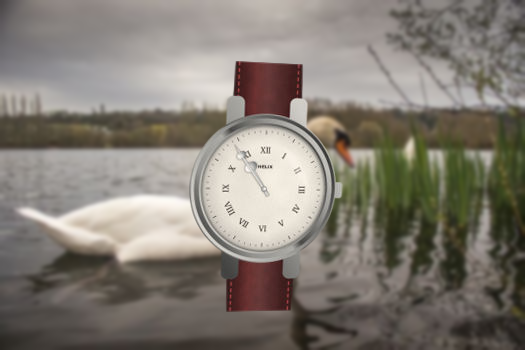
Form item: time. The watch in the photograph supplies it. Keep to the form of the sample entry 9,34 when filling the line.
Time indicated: 10,54
